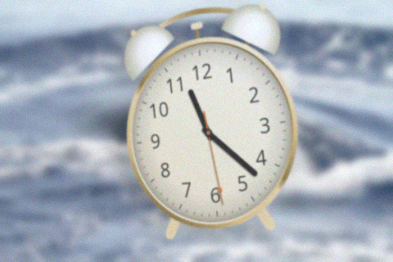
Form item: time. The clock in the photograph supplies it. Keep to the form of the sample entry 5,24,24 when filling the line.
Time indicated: 11,22,29
